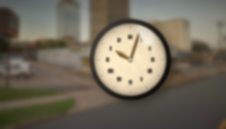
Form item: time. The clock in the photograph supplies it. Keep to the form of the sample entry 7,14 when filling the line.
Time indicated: 10,03
